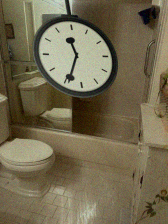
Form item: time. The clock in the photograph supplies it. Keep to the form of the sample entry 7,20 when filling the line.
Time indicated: 11,34
